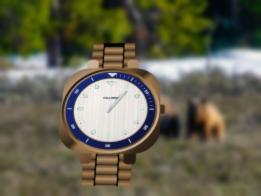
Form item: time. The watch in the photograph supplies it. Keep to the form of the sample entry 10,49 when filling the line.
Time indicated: 1,06
